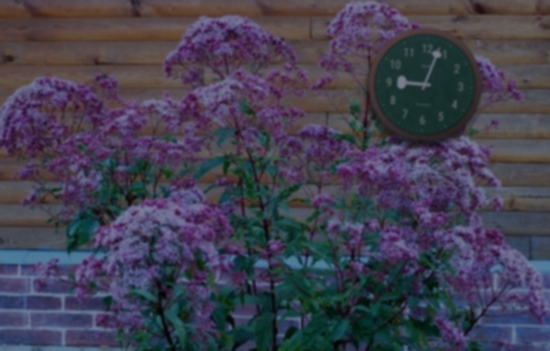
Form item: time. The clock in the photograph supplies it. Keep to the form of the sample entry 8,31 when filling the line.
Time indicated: 9,03
